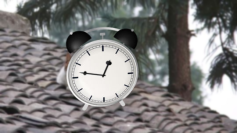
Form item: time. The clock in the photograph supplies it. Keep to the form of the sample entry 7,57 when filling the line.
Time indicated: 12,47
